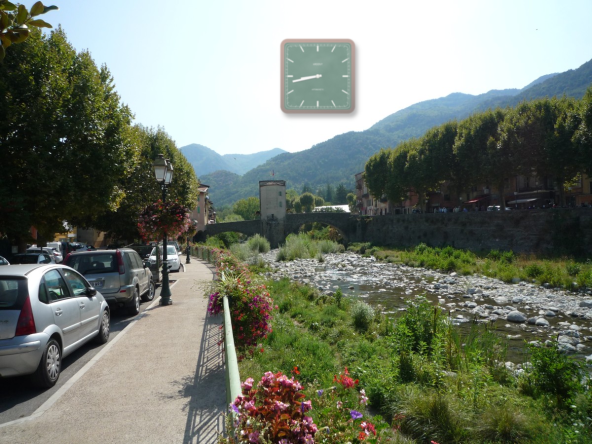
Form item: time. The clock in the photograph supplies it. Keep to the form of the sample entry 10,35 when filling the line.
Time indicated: 8,43
